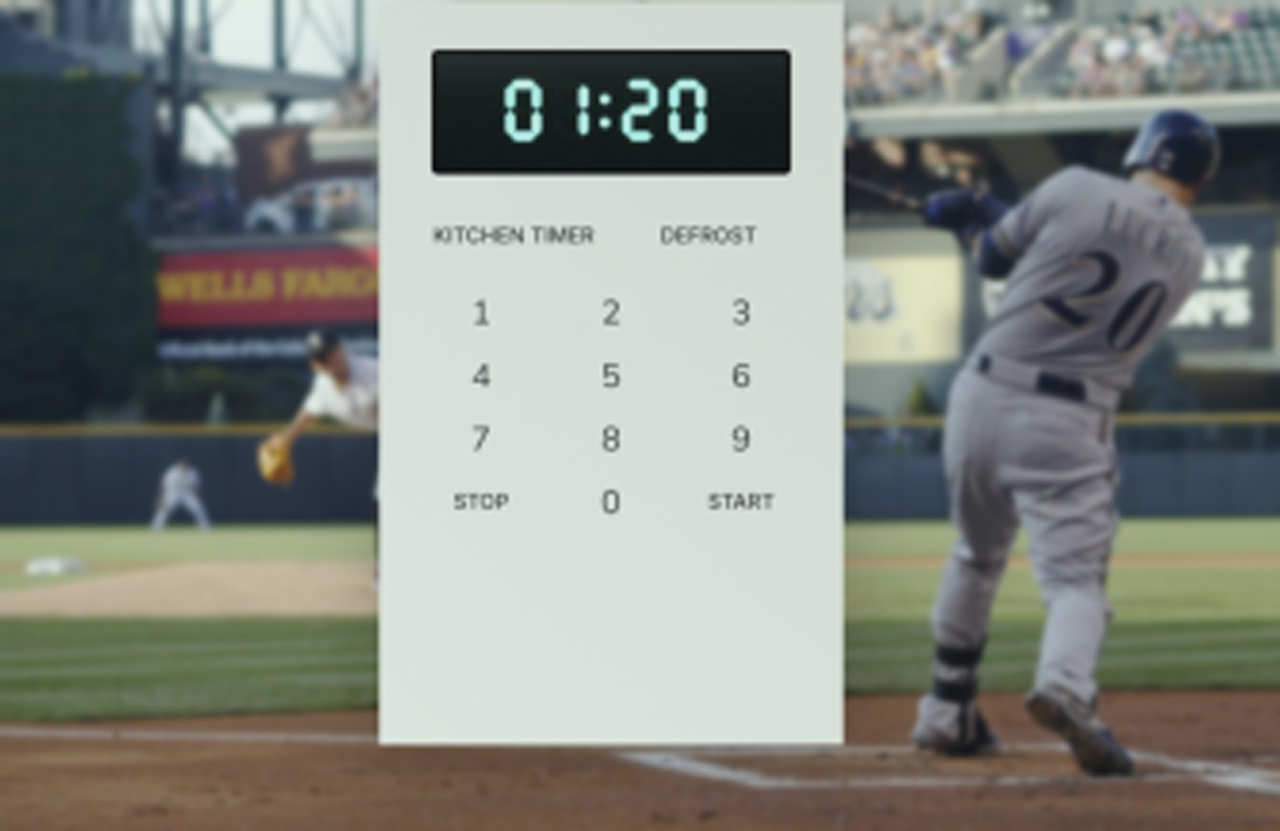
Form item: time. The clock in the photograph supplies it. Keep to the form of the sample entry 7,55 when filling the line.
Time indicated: 1,20
